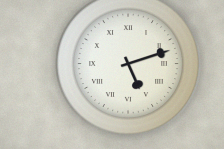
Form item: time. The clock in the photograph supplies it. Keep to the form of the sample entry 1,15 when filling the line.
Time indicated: 5,12
